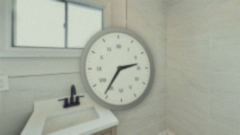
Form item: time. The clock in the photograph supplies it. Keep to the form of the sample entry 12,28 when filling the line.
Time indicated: 2,36
